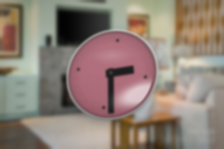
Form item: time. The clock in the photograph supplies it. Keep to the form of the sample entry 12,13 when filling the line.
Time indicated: 2,28
